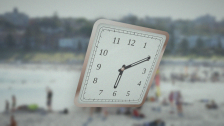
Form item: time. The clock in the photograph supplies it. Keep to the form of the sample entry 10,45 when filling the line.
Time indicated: 6,10
